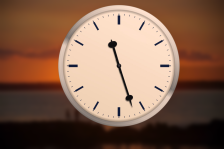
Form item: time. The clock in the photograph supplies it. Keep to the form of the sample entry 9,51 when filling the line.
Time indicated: 11,27
